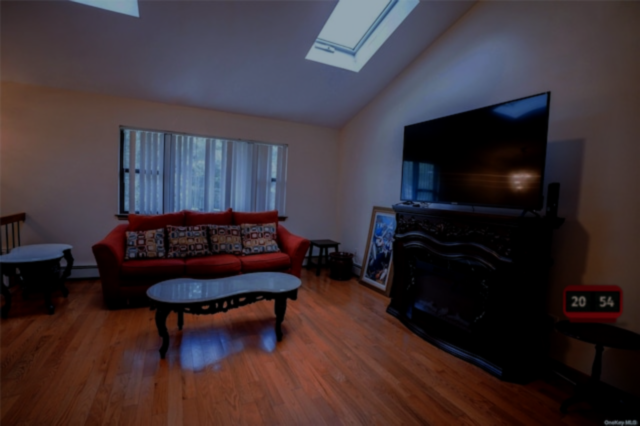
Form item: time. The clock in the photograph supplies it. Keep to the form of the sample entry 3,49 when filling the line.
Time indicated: 20,54
